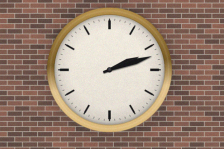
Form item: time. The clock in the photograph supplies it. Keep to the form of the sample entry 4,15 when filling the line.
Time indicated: 2,12
